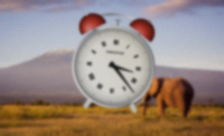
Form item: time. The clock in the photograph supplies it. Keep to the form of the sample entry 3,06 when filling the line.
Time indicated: 3,23
